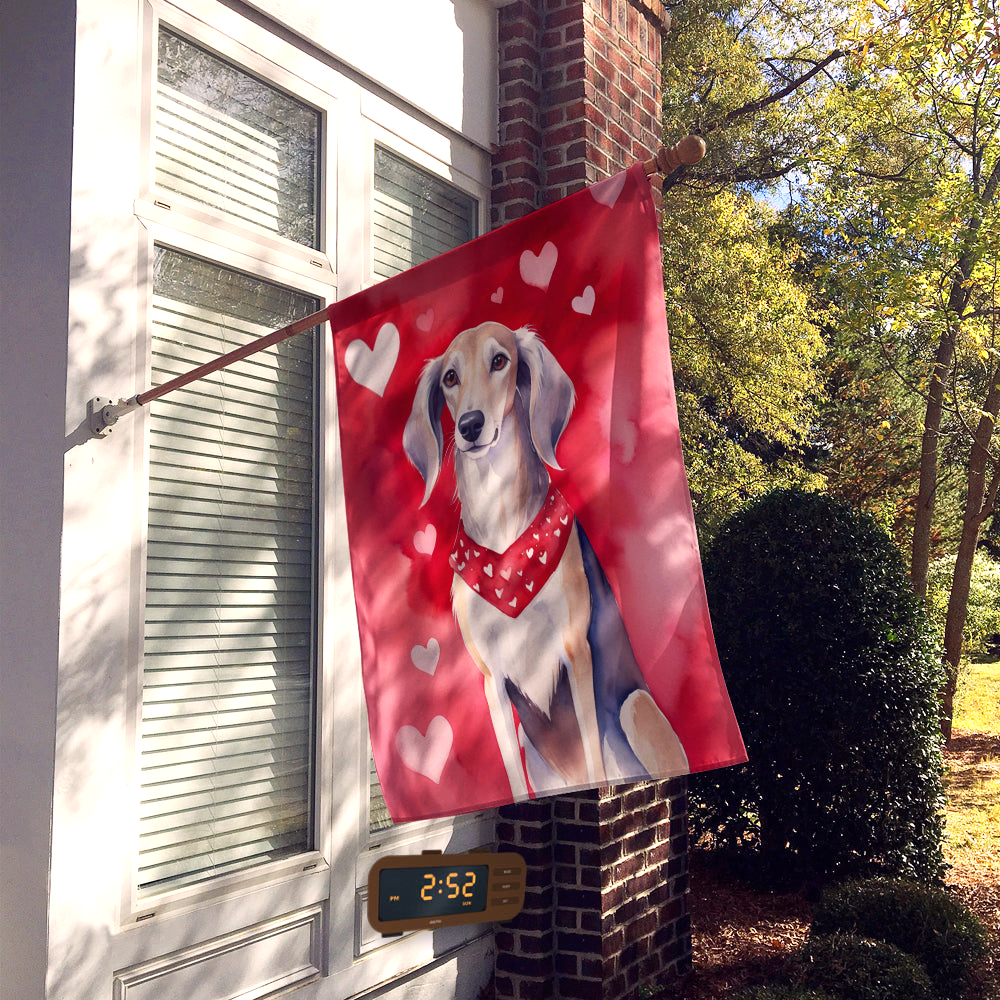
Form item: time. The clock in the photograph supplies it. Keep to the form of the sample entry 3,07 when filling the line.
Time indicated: 2,52
